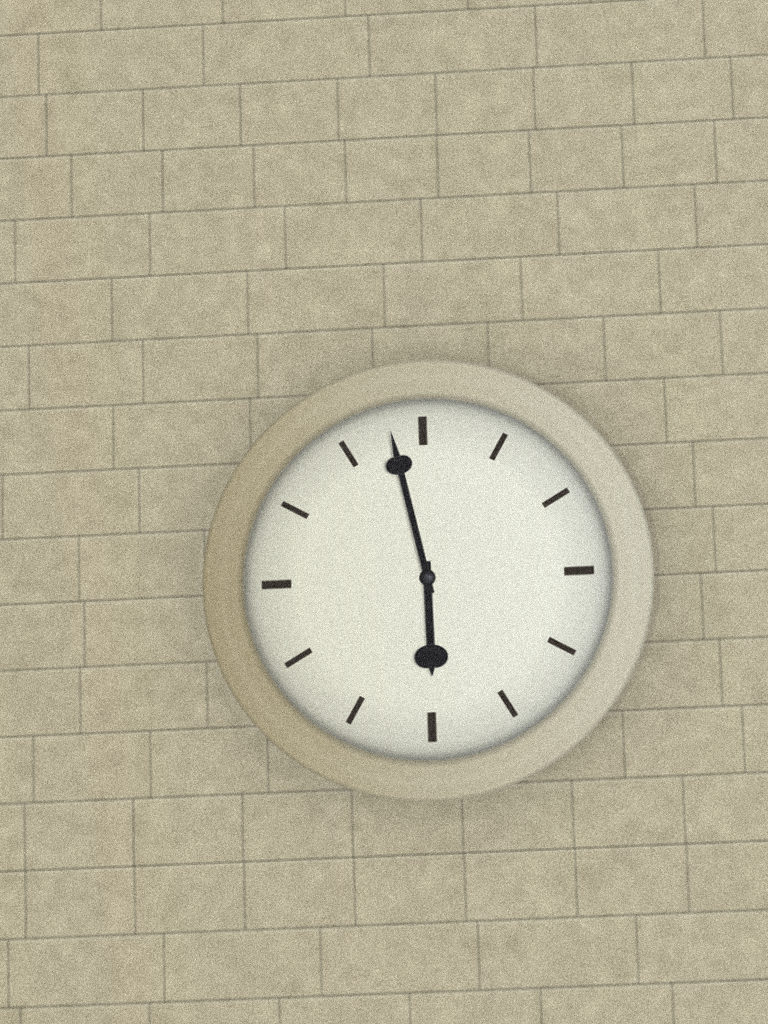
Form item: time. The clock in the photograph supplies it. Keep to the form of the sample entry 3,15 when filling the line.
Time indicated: 5,58
